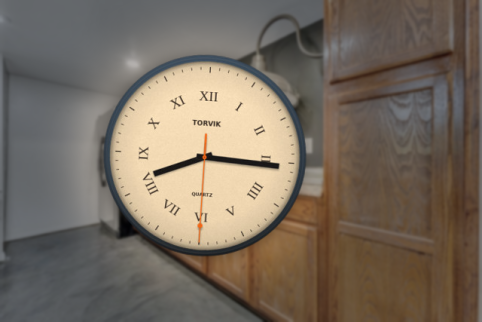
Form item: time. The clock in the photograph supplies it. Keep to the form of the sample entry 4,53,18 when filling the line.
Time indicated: 8,15,30
